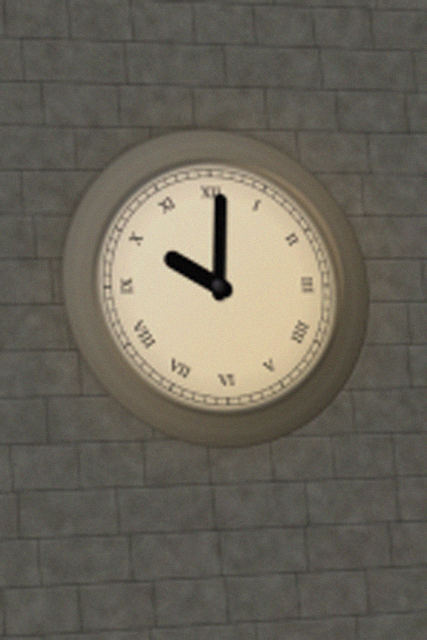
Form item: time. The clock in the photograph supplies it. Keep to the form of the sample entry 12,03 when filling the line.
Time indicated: 10,01
